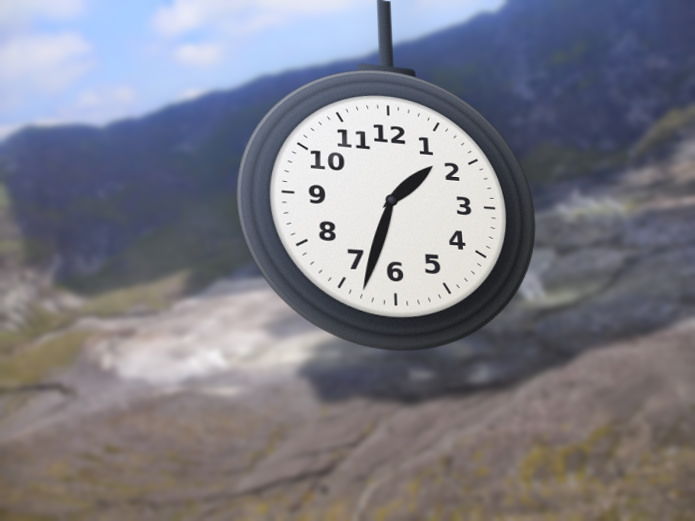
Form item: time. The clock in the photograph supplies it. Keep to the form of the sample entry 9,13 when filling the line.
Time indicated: 1,33
